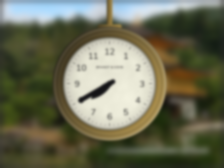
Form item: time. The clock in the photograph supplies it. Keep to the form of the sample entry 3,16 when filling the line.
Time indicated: 7,40
